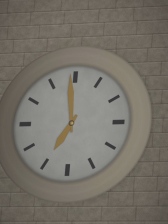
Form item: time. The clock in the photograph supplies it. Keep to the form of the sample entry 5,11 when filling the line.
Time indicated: 6,59
